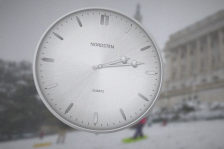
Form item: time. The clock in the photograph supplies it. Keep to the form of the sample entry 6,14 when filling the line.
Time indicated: 2,13
